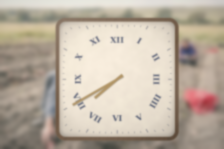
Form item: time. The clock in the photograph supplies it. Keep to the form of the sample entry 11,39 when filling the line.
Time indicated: 7,40
